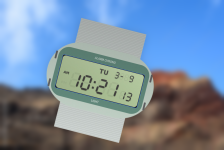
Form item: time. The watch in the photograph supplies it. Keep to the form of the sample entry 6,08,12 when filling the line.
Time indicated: 10,21,13
